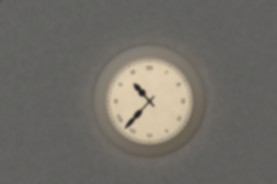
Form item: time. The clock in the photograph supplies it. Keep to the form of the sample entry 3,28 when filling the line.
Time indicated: 10,37
